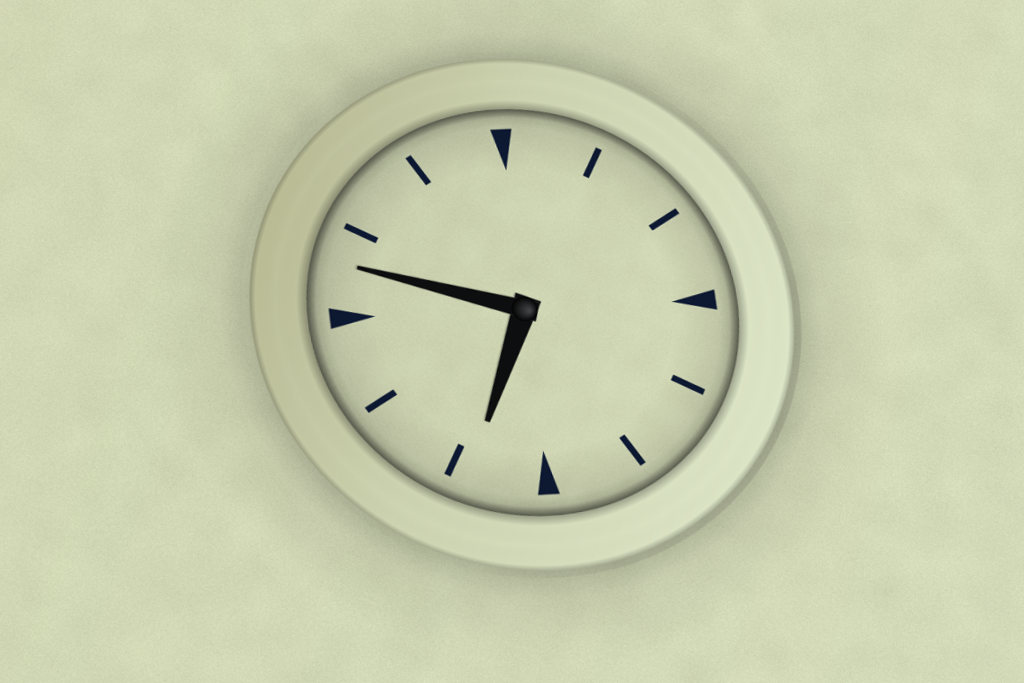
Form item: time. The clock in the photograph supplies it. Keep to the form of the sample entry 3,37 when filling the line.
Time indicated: 6,48
